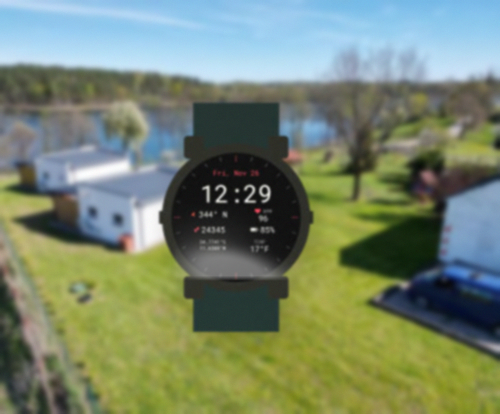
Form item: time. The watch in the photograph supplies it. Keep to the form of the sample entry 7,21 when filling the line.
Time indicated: 12,29
